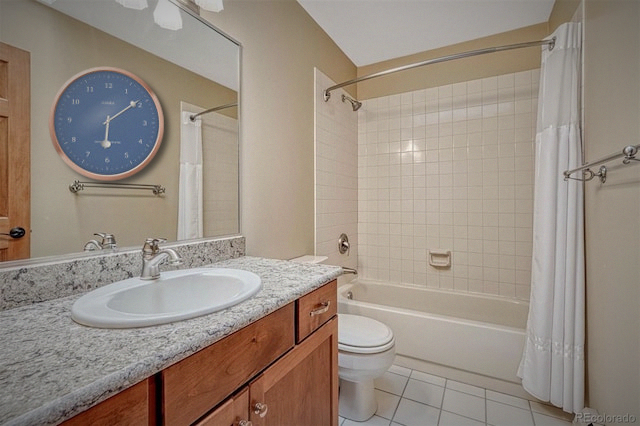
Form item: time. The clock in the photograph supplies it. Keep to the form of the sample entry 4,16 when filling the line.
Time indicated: 6,09
